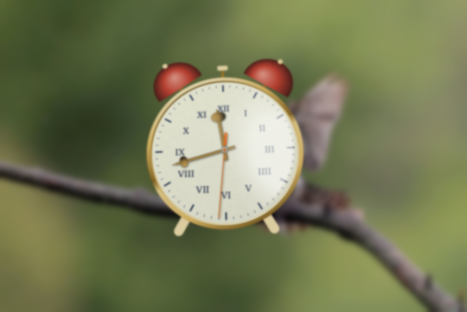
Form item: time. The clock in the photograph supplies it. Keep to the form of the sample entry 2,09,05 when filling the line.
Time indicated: 11,42,31
